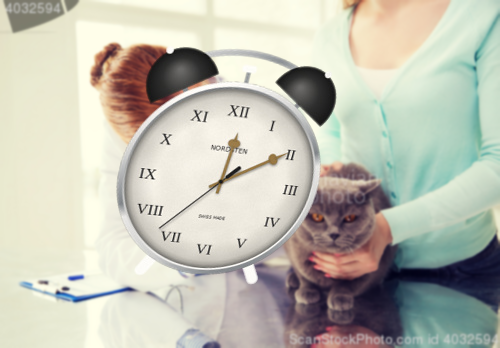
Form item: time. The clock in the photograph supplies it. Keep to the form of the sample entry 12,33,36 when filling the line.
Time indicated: 12,09,37
